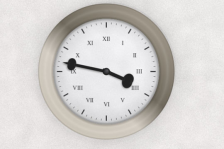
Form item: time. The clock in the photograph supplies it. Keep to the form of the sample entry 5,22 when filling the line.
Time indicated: 3,47
